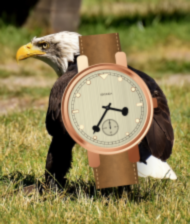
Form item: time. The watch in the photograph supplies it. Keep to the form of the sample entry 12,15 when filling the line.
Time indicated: 3,36
